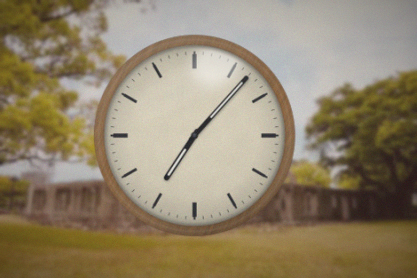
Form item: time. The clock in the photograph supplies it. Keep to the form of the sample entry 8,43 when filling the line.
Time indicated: 7,07
